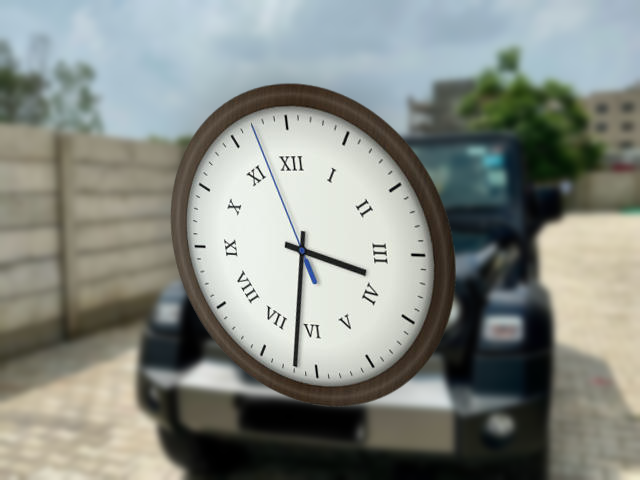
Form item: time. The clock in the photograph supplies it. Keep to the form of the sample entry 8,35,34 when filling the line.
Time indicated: 3,31,57
